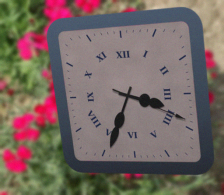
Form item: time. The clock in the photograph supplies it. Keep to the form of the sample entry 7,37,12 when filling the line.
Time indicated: 3,34,19
